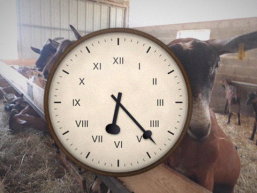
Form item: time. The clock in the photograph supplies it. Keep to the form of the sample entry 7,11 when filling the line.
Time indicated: 6,23
